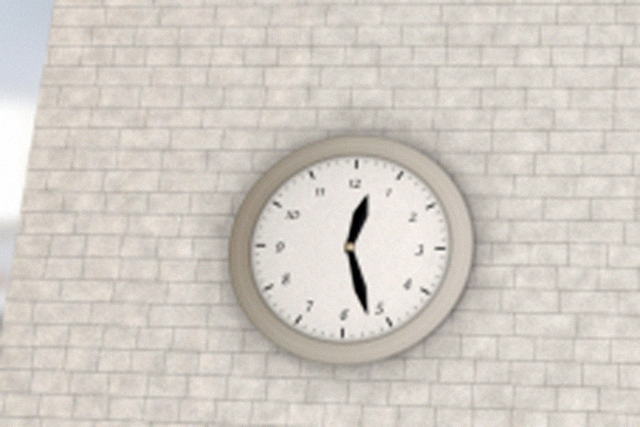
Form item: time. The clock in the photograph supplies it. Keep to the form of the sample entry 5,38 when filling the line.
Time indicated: 12,27
